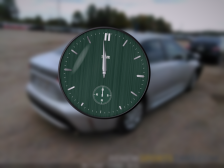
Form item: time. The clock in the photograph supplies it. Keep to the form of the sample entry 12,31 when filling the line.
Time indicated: 11,59
